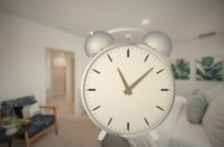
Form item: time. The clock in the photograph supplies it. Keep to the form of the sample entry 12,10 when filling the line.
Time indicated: 11,08
